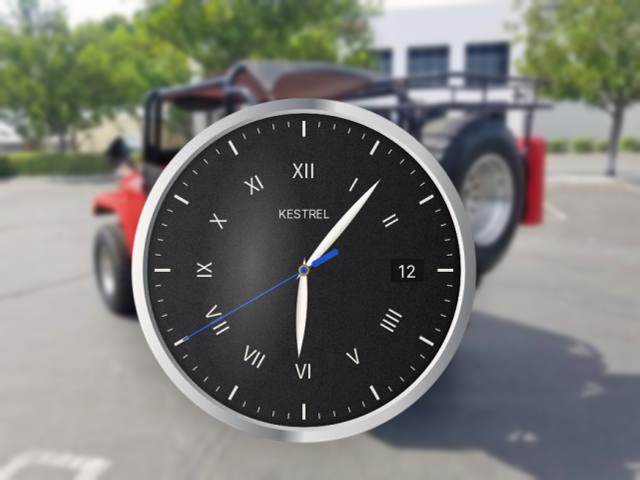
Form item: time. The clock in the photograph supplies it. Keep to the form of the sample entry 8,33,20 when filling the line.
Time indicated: 6,06,40
